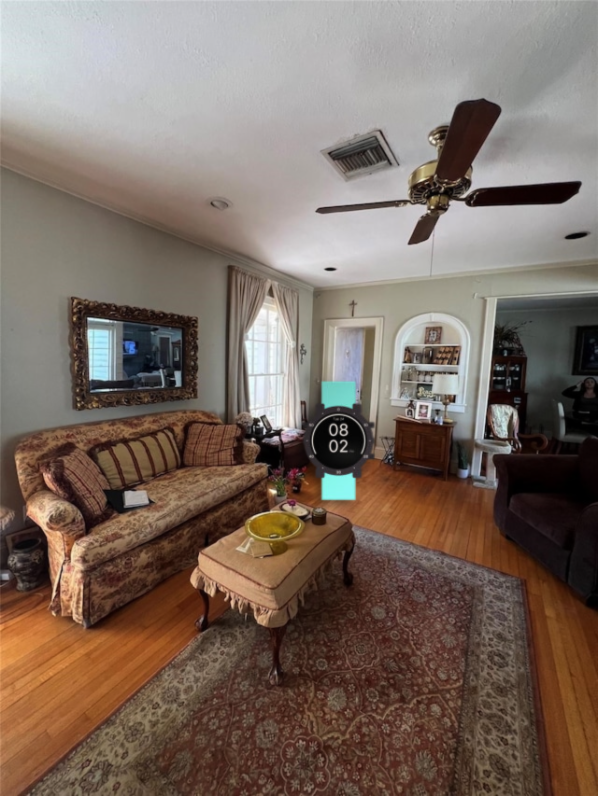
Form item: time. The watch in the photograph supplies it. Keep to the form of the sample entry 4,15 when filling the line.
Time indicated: 8,02
